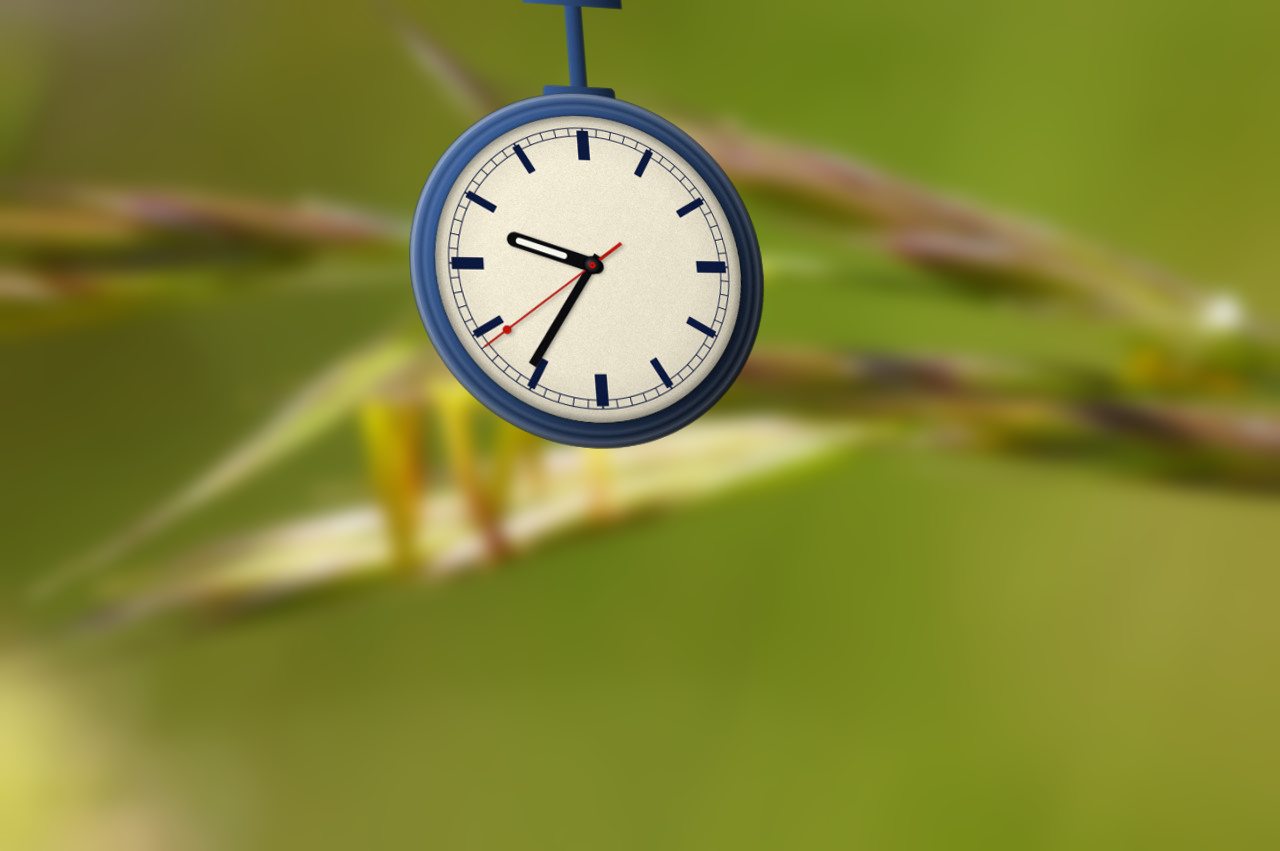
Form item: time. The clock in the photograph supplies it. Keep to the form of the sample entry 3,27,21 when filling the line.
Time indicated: 9,35,39
